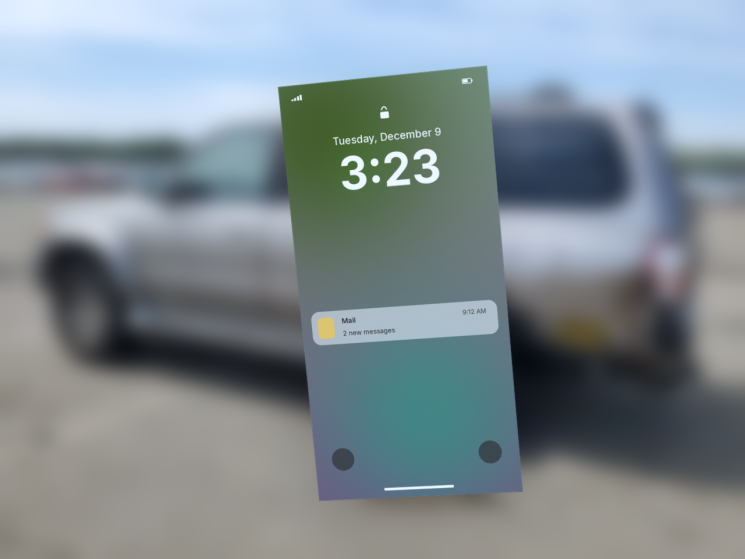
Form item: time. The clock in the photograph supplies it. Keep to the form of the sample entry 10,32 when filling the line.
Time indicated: 3,23
